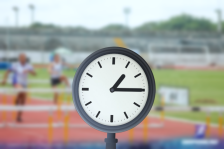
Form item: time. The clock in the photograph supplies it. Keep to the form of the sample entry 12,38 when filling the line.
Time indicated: 1,15
